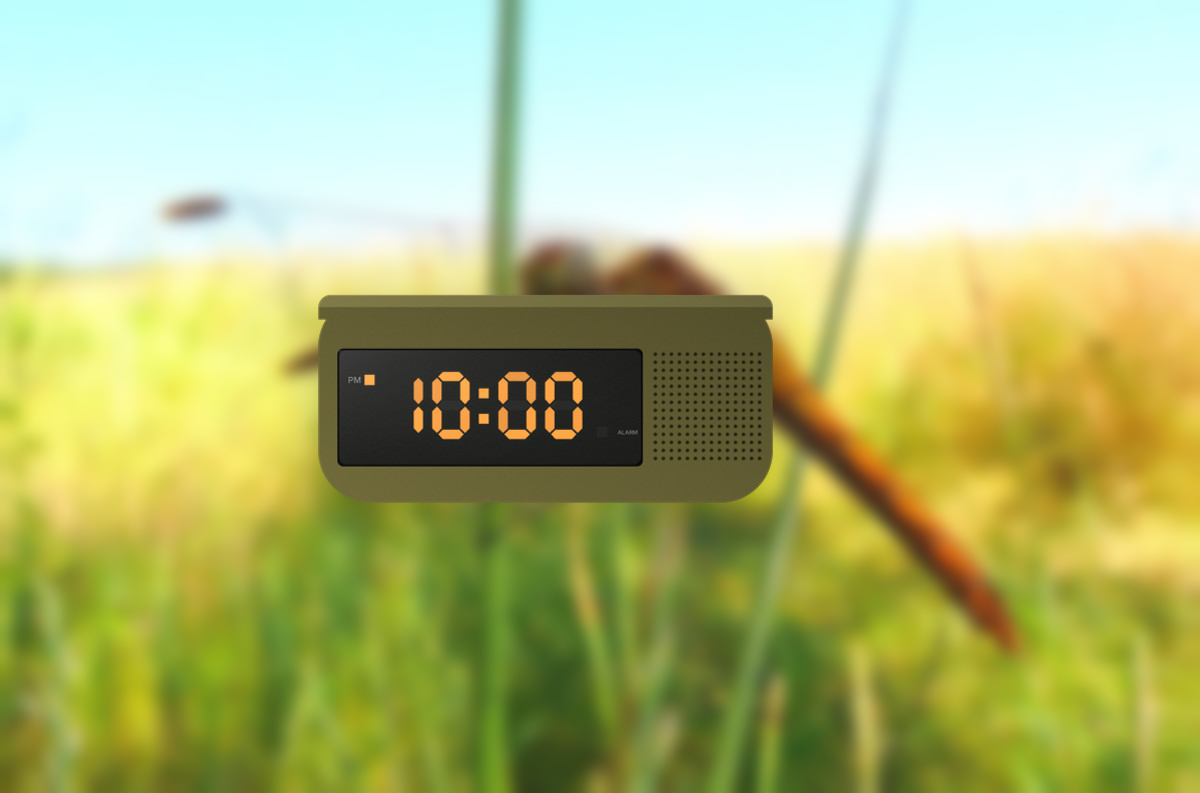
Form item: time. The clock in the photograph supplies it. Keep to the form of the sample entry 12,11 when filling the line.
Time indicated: 10,00
